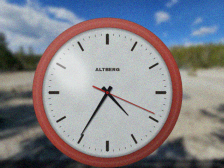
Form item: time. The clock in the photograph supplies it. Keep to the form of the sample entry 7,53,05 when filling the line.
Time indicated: 4,35,19
